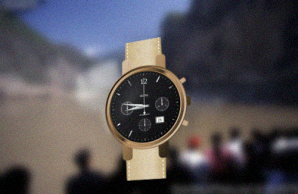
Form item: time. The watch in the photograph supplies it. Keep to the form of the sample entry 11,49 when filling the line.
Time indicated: 8,47
